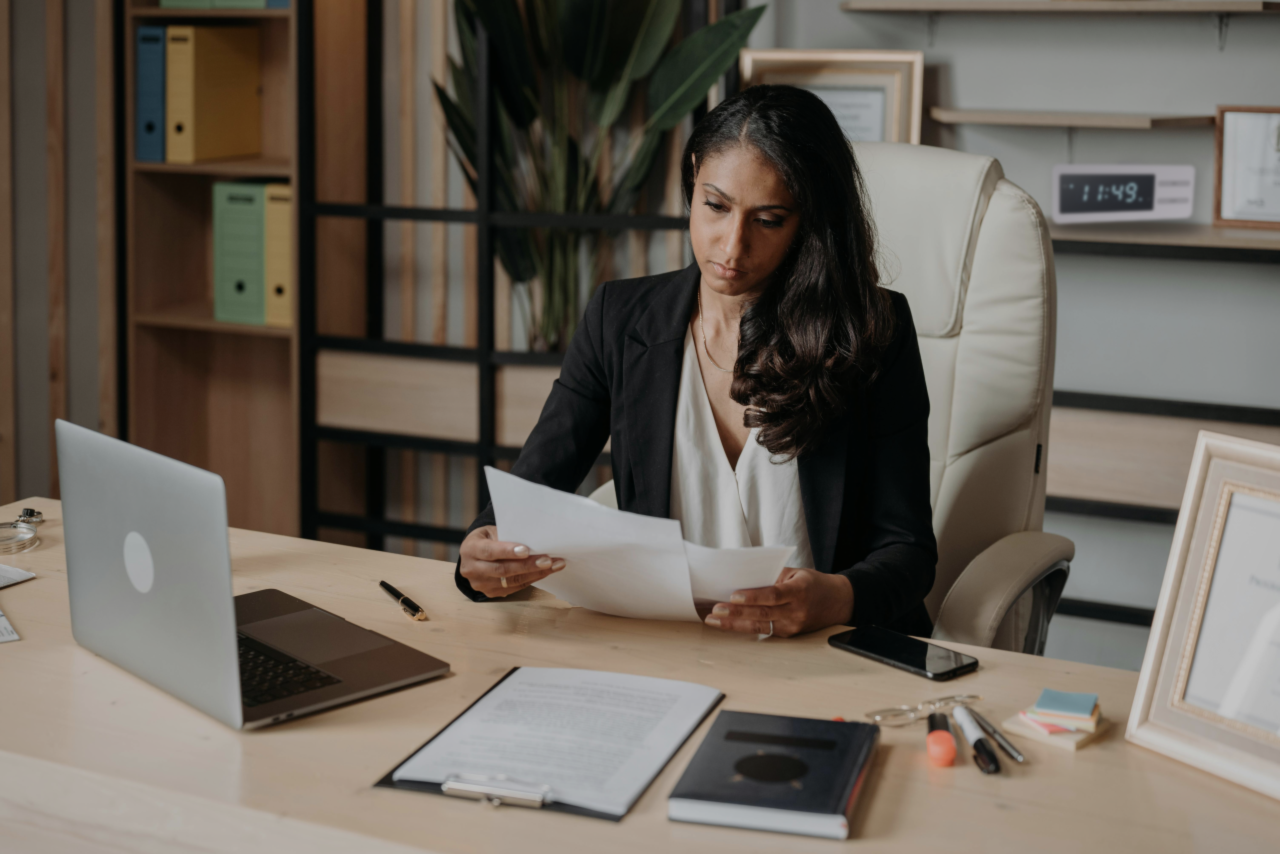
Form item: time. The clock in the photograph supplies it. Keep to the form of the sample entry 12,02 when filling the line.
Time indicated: 11,49
